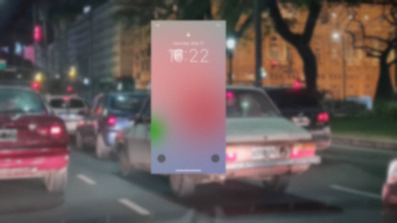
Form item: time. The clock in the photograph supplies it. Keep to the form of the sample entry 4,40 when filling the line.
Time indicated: 16,22
